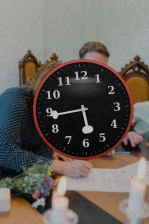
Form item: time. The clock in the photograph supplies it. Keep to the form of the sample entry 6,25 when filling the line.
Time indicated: 5,44
